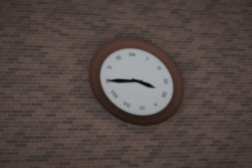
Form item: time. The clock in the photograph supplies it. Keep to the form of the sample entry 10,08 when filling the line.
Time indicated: 3,45
